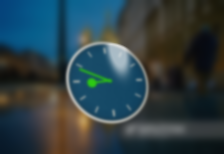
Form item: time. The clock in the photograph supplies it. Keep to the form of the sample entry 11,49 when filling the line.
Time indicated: 8,49
